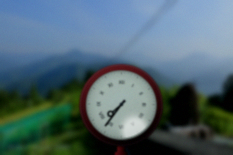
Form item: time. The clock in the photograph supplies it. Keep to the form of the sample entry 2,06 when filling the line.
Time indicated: 7,36
